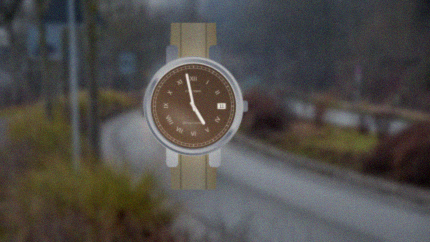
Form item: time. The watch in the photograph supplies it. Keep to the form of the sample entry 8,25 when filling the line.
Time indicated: 4,58
